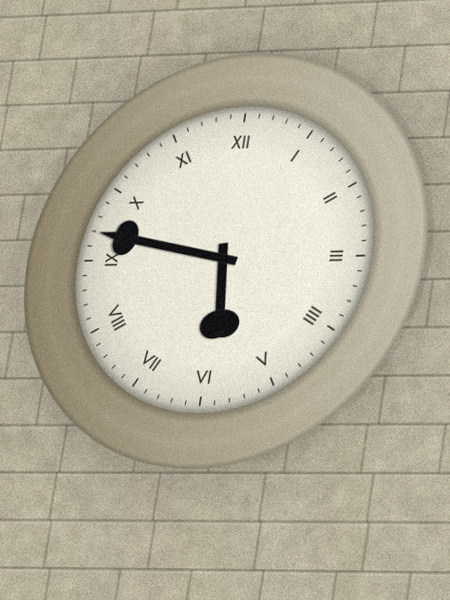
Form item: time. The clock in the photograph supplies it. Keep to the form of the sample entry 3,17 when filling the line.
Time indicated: 5,47
